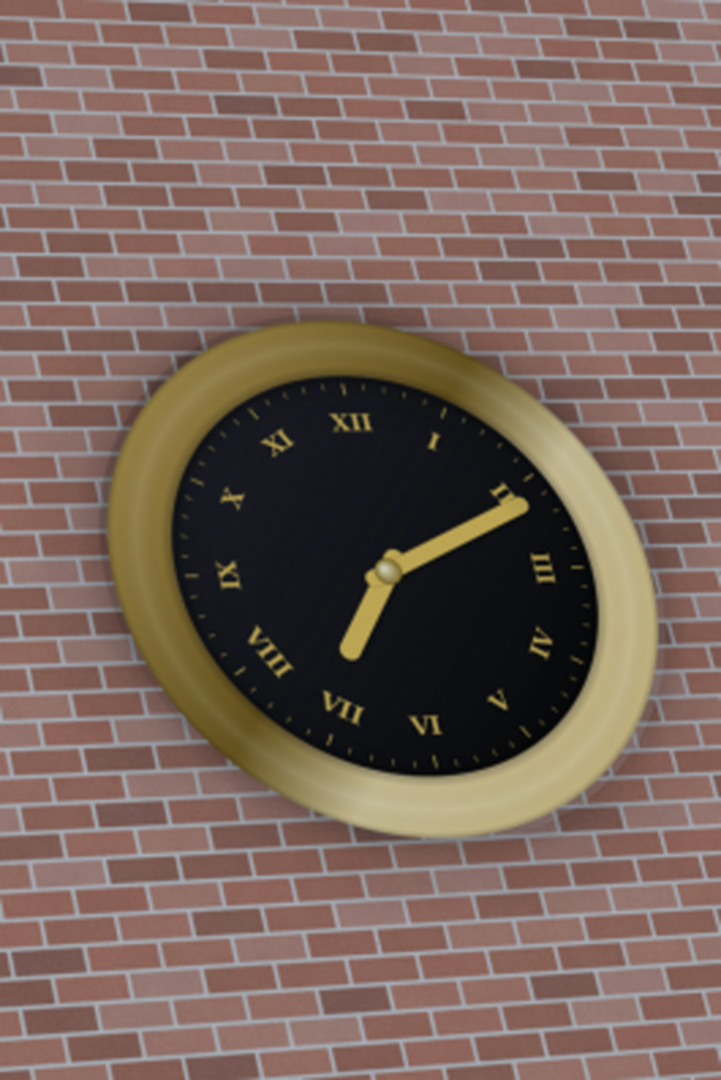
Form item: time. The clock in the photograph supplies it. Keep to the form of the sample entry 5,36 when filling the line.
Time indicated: 7,11
